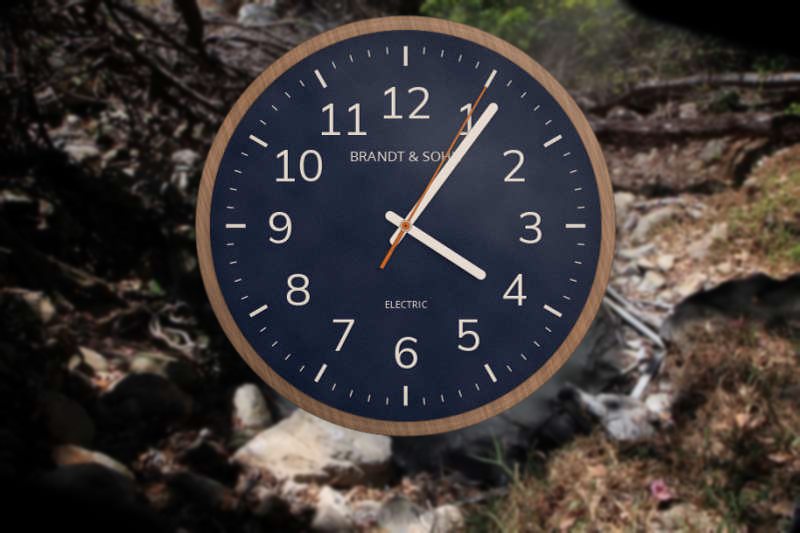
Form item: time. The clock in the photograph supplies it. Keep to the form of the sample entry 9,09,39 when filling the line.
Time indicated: 4,06,05
